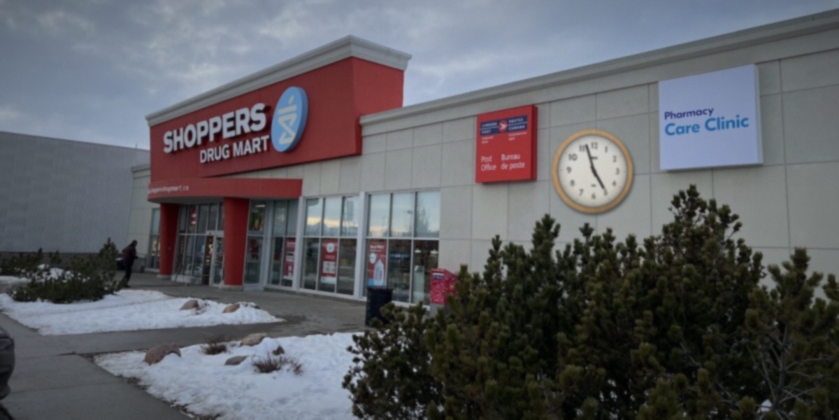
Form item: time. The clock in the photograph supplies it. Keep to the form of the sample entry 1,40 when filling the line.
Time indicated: 4,57
